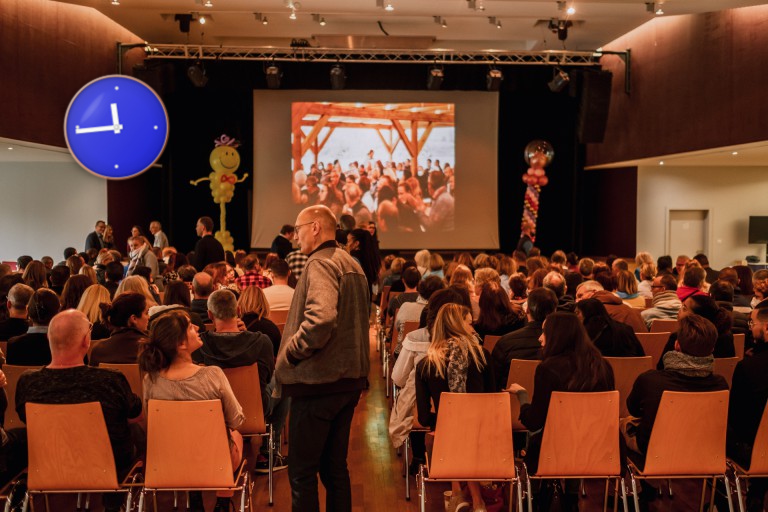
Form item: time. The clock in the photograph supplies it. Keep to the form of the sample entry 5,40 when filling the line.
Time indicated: 11,44
